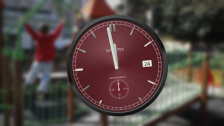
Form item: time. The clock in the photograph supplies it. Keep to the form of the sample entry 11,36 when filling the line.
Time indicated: 11,59
